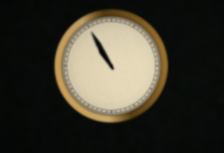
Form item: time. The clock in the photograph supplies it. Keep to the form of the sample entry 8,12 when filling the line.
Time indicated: 10,55
